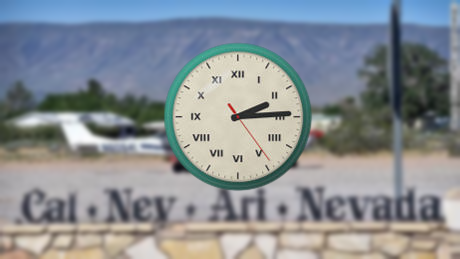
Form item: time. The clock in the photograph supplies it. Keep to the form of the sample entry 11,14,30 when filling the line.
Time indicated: 2,14,24
